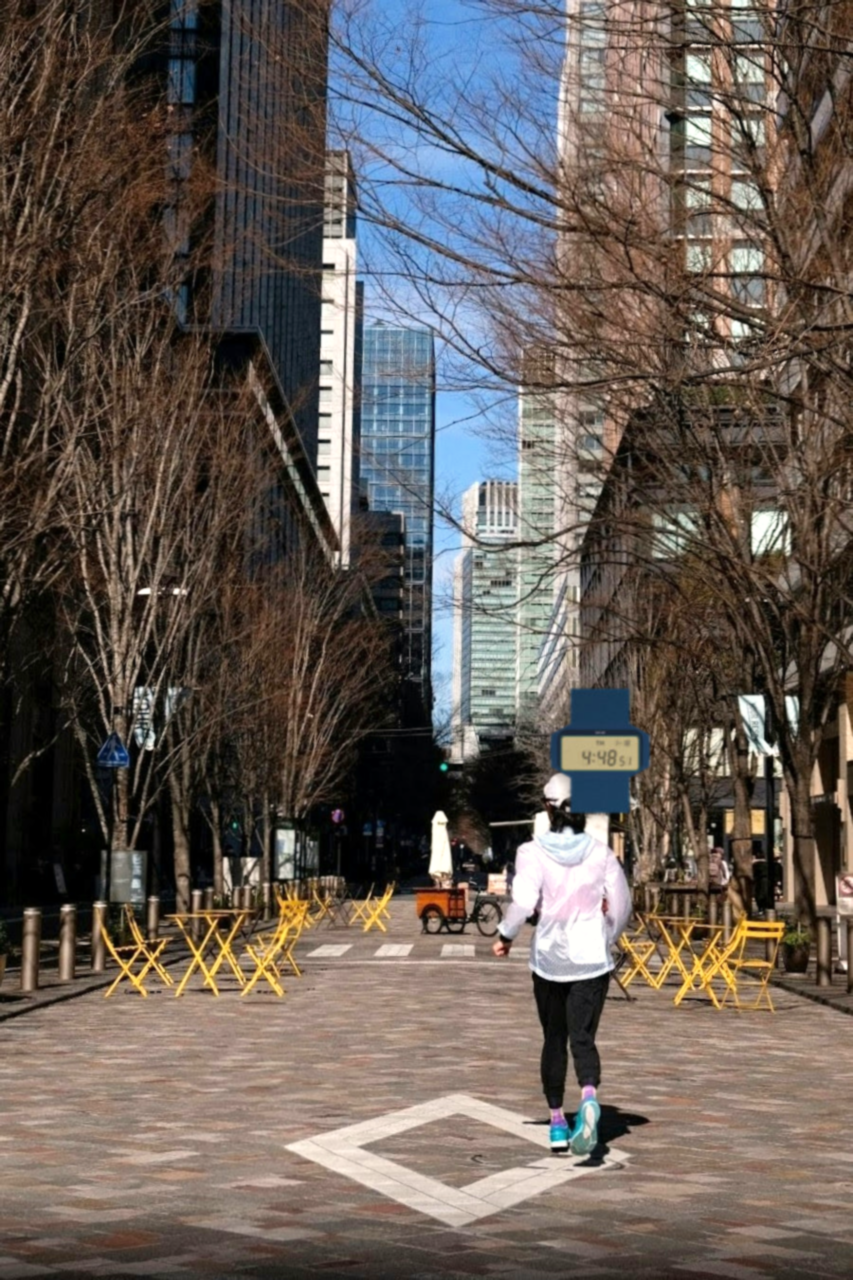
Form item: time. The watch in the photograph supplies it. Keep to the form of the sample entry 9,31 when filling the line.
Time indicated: 4,48
